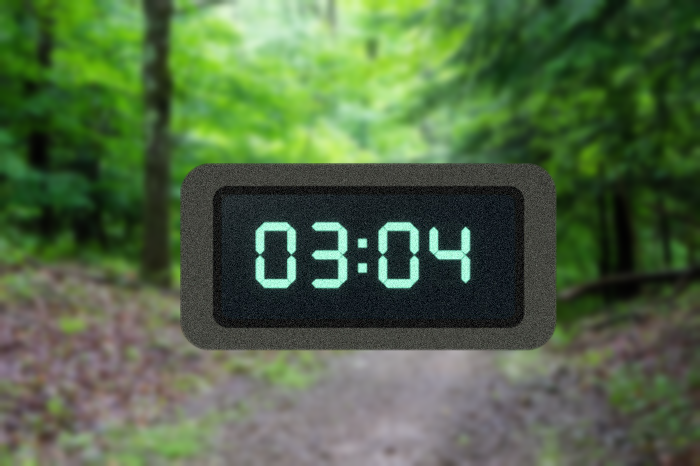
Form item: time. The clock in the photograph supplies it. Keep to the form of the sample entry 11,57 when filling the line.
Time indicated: 3,04
